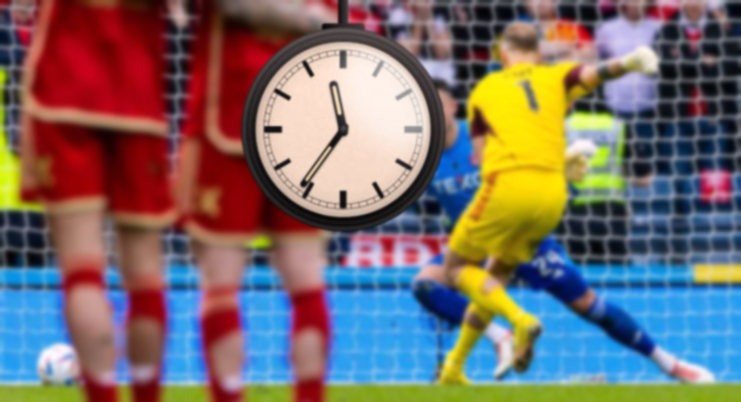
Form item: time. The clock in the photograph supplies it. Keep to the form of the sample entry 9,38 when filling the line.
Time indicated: 11,36
